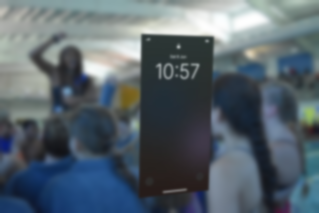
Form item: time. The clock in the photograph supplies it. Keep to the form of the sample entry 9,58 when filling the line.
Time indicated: 10,57
